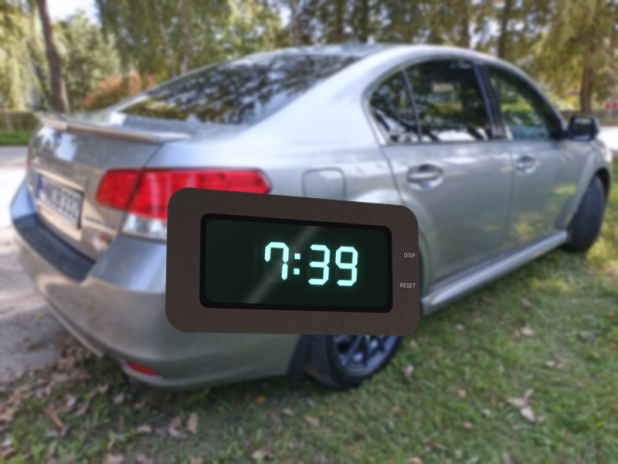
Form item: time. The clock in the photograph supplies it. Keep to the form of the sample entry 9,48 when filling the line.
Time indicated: 7,39
